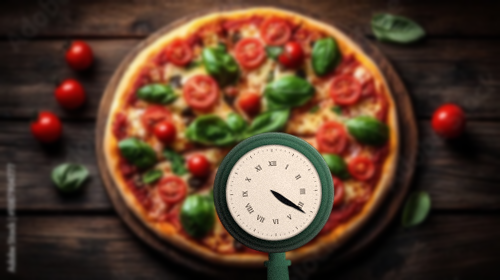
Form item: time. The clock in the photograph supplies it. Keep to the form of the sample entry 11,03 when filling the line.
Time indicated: 4,21
